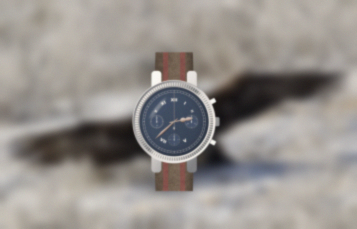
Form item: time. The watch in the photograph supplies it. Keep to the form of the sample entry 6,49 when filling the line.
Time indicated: 2,38
